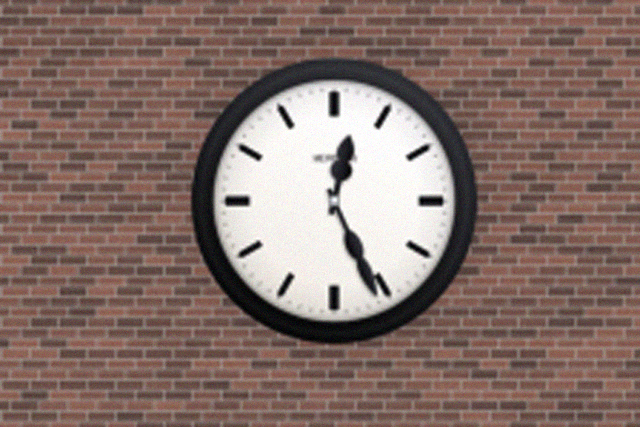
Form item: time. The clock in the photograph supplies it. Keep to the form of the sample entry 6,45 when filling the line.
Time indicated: 12,26
